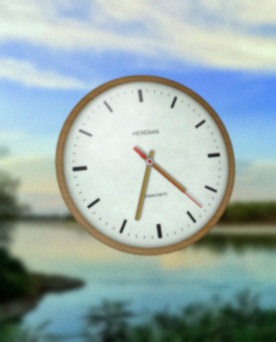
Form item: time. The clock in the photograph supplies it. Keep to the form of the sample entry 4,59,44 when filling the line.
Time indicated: 4,33,23
